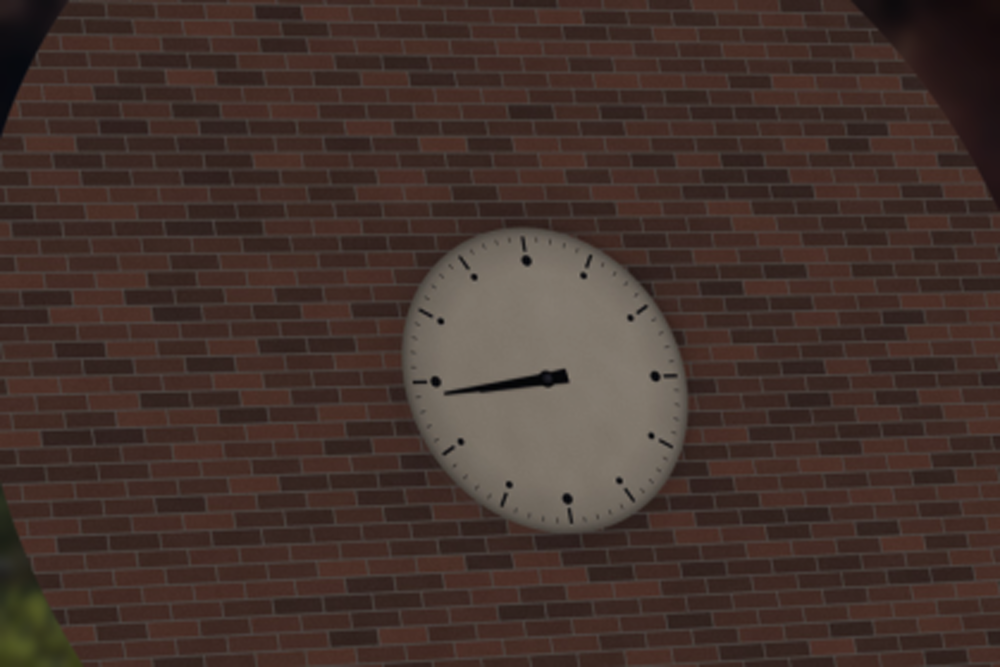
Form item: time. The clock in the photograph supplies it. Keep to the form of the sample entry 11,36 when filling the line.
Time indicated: 8,44
